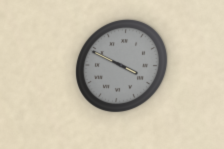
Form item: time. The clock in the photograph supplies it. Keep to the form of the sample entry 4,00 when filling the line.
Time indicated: 3,49
